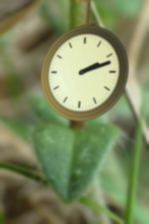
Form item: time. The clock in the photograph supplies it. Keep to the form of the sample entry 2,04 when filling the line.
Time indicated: 2,12
